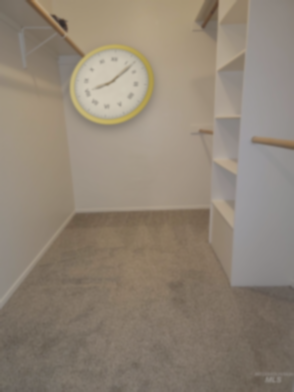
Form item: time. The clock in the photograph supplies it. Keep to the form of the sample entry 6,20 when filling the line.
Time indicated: 8,07
